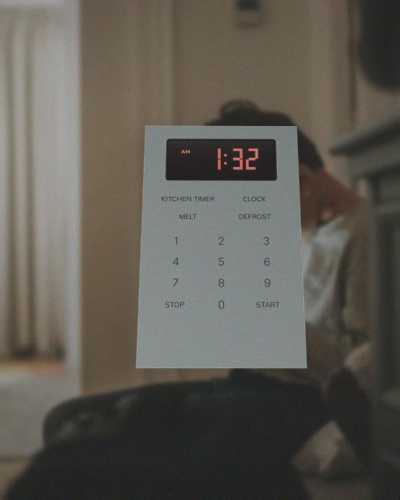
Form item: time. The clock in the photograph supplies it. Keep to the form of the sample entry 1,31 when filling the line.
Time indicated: 1,32
